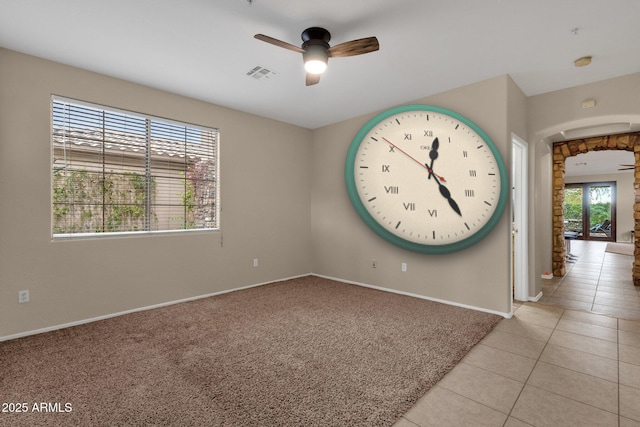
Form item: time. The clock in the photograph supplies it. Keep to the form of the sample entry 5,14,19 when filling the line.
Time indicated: 12,24,51
